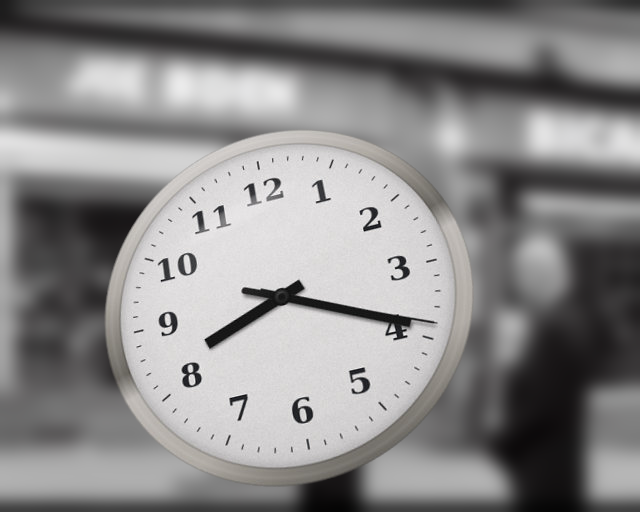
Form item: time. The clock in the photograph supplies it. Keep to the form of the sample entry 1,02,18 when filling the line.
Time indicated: 8,19,19
